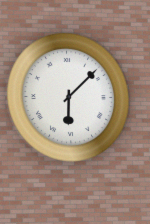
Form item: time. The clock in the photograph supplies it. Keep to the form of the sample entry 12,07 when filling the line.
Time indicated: 6,08
